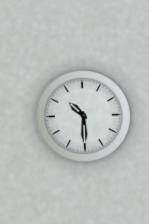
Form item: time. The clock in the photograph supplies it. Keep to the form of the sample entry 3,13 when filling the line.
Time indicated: 10,30
